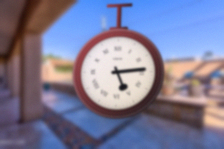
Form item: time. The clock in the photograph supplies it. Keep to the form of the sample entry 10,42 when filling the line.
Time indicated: 5,14
